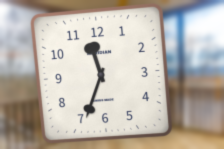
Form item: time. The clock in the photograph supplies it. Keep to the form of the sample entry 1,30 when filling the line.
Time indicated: 11,34
